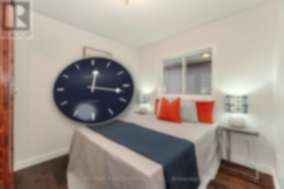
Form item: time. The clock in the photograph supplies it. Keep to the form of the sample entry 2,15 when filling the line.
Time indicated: 12,17
